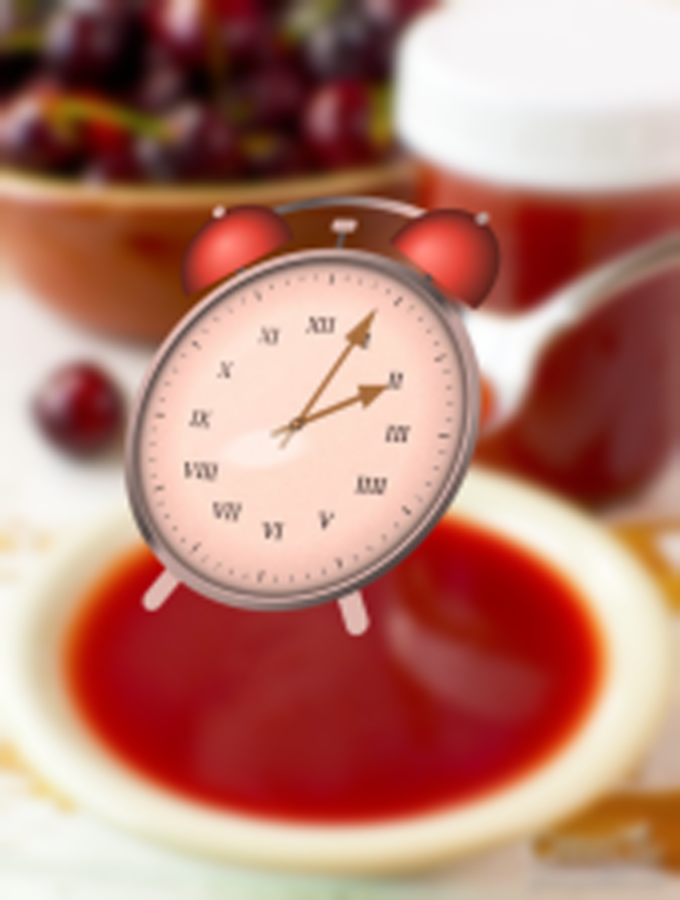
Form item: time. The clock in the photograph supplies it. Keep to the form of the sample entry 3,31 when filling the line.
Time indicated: 2,04
